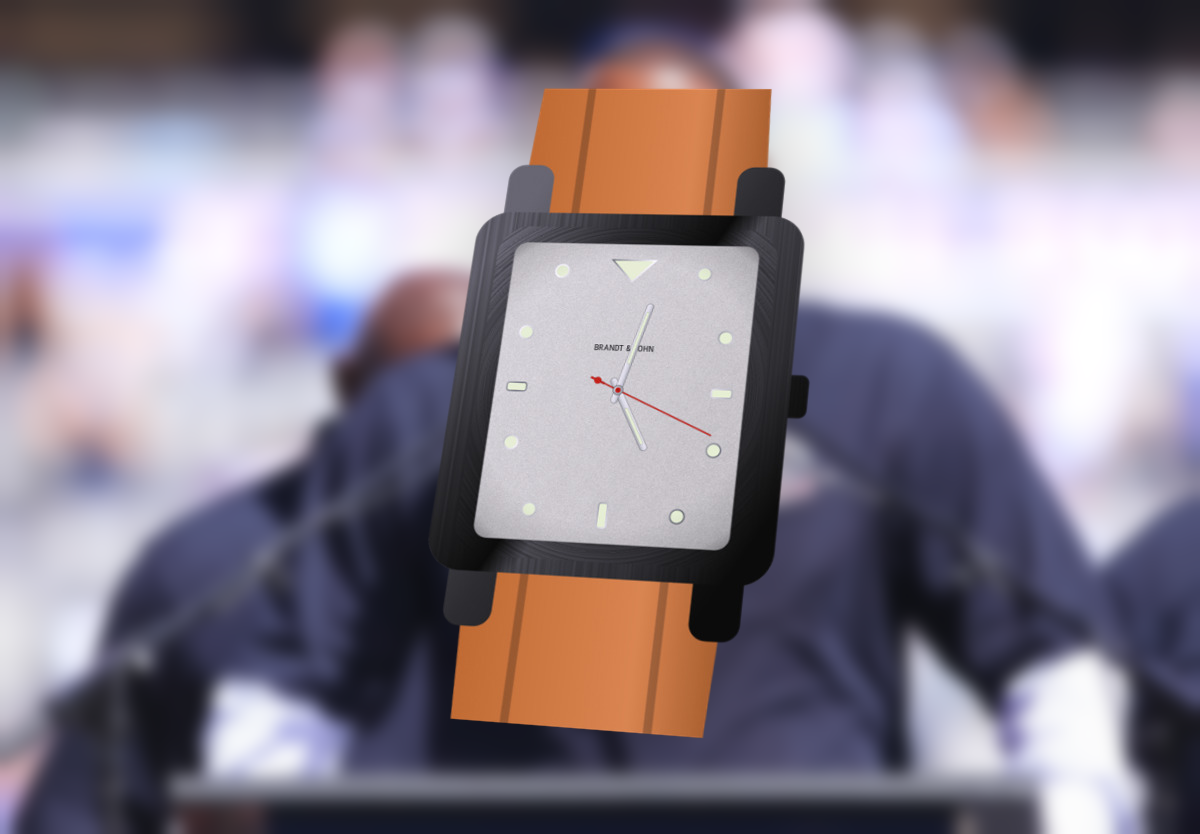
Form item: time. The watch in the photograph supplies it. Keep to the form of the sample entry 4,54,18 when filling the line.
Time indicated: 5,02,19
